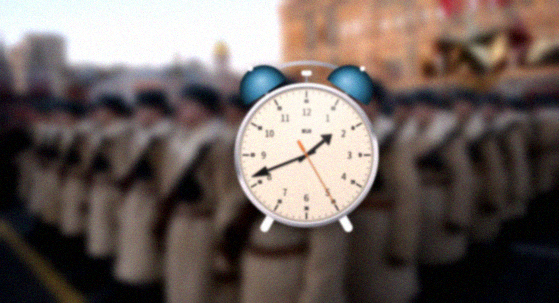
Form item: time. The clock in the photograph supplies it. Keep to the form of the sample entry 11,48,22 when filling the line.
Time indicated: 1,41,25
